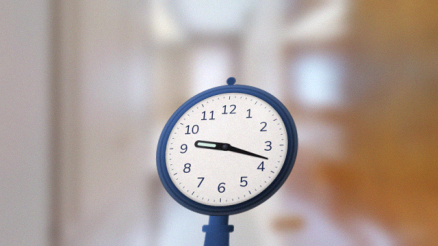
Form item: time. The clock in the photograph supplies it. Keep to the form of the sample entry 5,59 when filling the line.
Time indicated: 9,18
